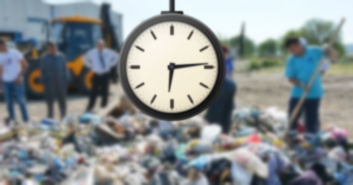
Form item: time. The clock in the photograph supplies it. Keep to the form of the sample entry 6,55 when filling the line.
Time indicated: 6,14
